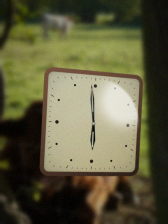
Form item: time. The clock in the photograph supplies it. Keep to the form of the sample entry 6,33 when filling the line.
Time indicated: 5,59
